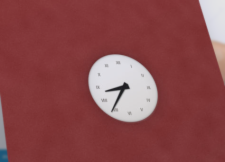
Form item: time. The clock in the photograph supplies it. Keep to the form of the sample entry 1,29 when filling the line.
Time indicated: 8,36
